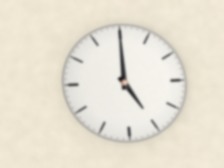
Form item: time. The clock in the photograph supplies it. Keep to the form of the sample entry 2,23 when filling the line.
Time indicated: 5,00
